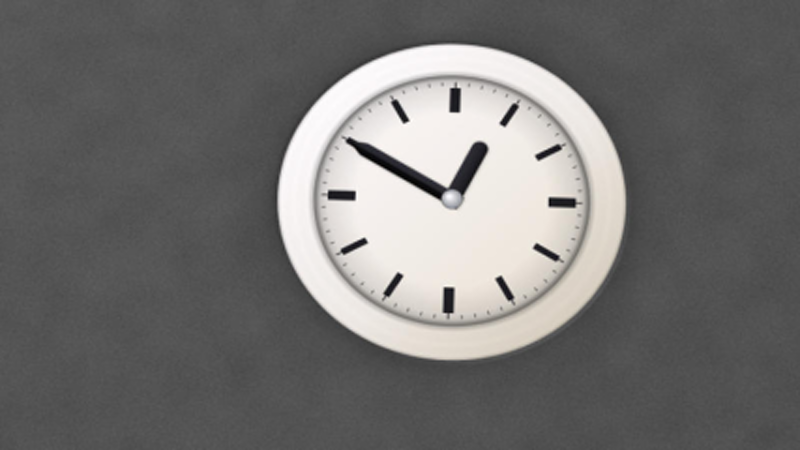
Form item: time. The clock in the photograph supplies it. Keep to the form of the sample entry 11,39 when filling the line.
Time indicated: 12,50
